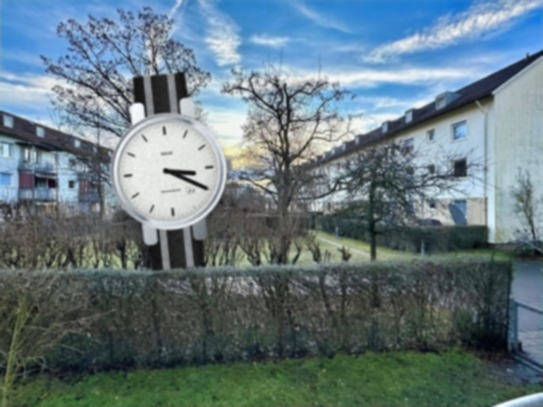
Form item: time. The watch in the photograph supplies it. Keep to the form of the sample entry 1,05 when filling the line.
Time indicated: 3,20
